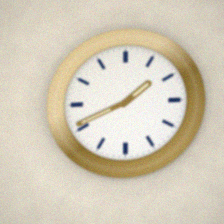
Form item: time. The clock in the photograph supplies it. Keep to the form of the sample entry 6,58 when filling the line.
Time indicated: 1,41
